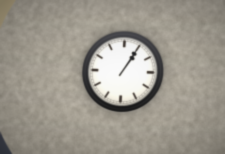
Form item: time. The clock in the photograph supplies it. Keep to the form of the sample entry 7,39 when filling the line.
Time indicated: 1,05
